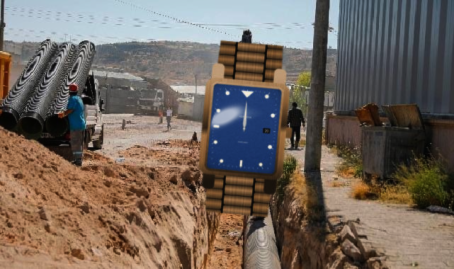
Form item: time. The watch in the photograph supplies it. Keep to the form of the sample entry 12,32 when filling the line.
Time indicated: 12,00
